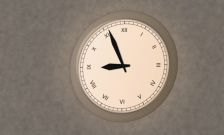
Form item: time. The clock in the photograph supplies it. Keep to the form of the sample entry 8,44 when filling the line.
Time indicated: 8,56
